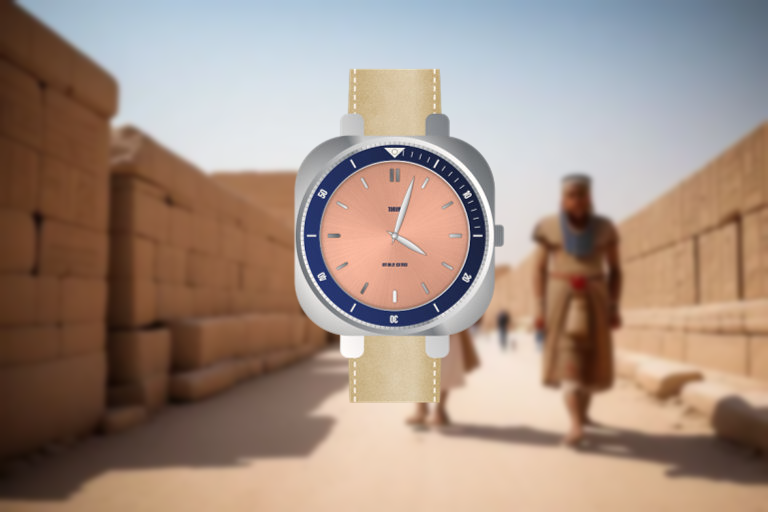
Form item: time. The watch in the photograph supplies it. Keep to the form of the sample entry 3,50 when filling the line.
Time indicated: 4,03
